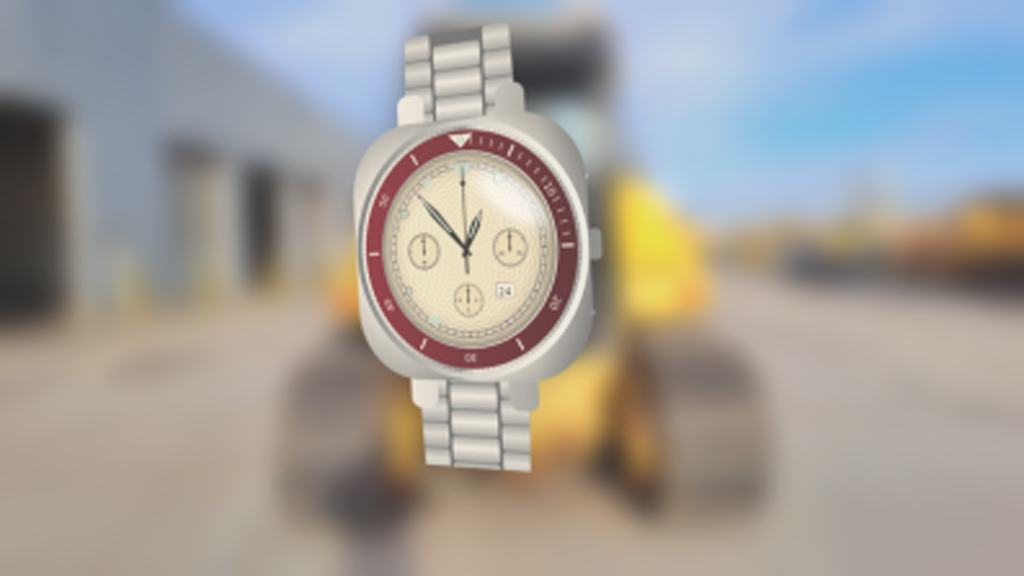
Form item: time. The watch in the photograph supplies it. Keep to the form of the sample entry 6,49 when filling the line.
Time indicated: 12,53
